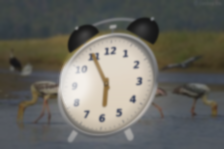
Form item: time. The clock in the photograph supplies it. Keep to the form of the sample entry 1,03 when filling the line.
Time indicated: 5,55
